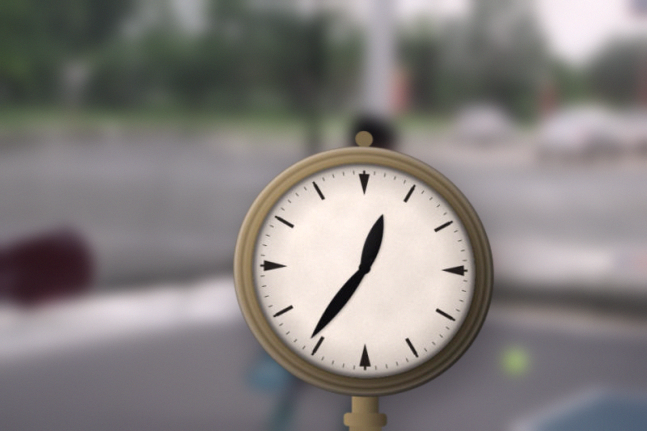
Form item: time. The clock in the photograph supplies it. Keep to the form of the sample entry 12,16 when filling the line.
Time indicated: 12,36
